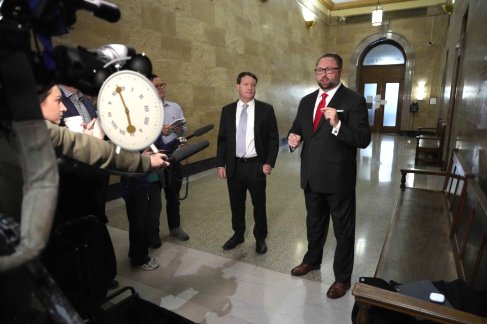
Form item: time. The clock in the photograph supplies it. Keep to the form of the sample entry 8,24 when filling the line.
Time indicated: 5,58
